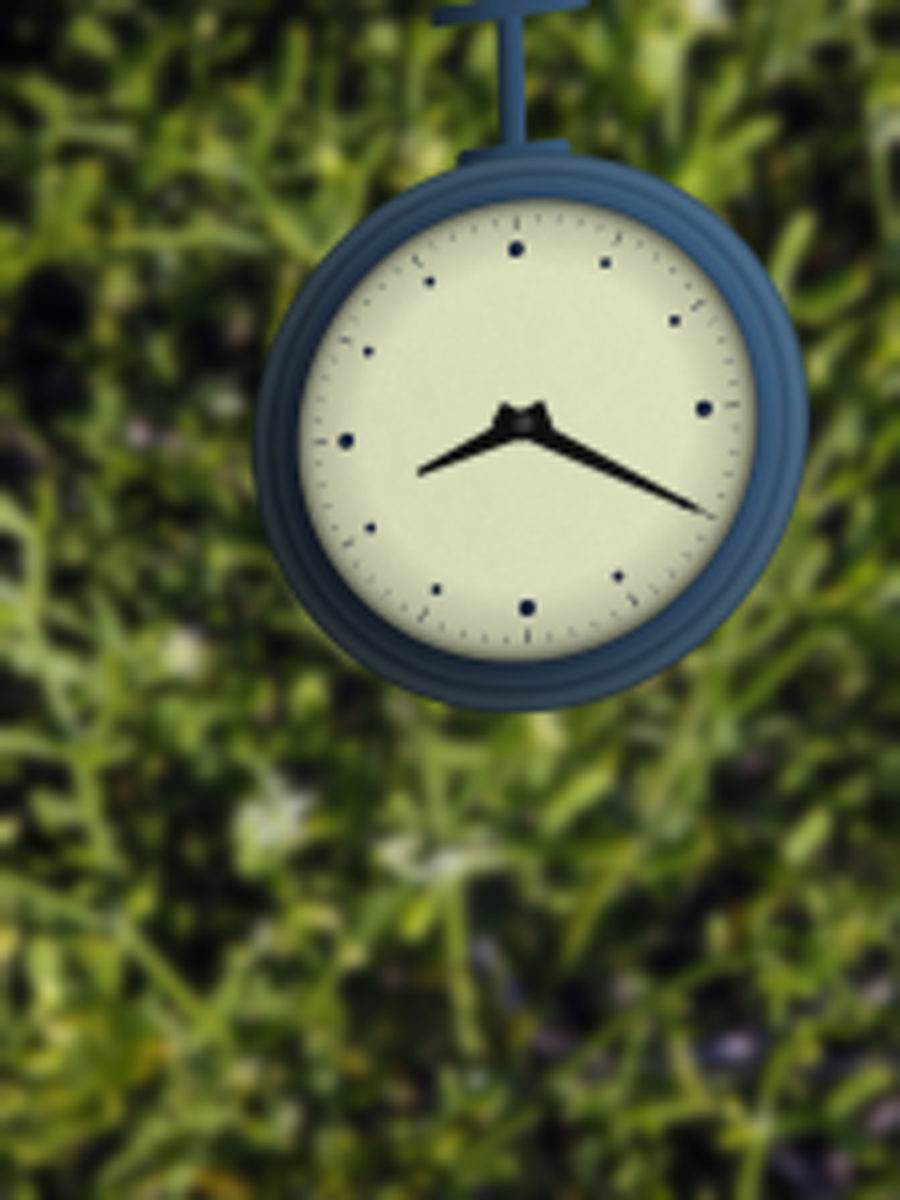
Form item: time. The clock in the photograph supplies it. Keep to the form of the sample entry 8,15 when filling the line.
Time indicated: 8,20
